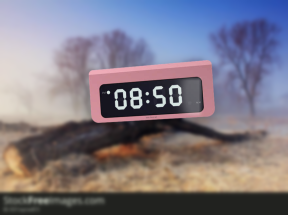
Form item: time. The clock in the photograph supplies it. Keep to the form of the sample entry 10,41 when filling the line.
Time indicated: 8,50
